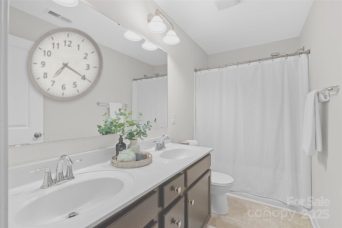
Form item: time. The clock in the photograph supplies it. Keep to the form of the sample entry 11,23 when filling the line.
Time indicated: 7,20
